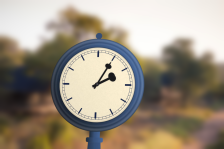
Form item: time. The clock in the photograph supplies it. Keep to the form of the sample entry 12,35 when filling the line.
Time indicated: 2,05
